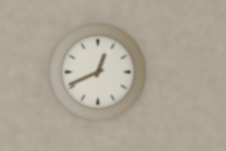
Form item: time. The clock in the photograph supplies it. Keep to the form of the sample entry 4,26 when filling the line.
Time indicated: 12,41
